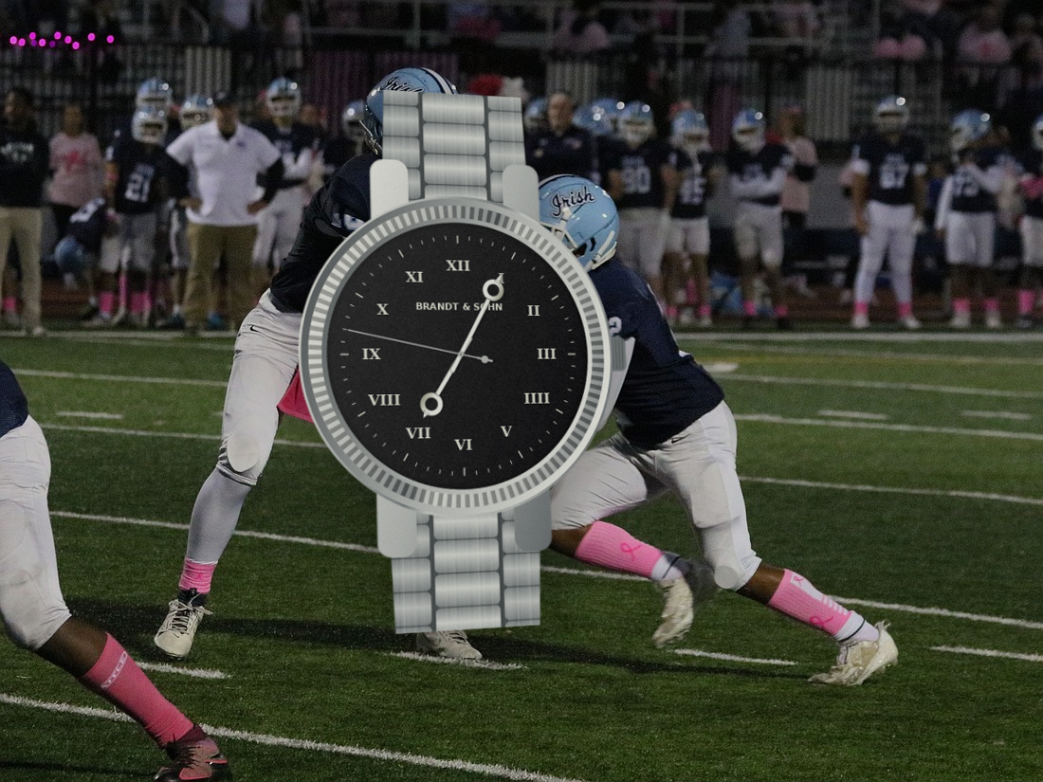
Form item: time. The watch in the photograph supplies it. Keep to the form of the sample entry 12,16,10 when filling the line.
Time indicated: 7,04,47
